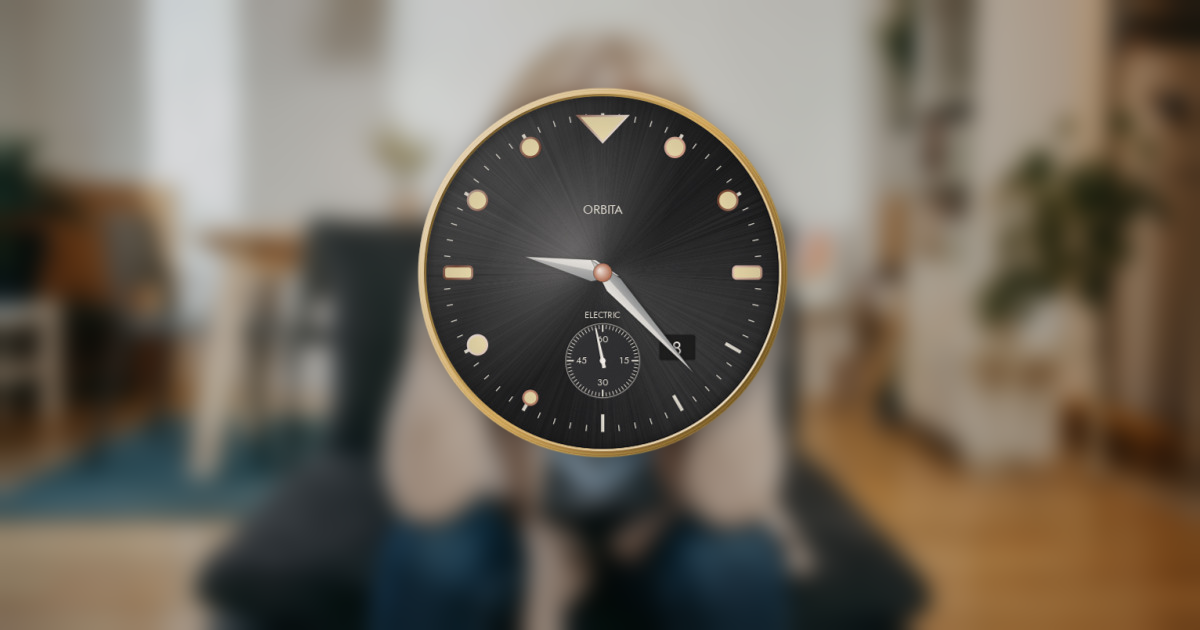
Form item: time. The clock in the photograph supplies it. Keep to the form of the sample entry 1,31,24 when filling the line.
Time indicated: 9,22,58
